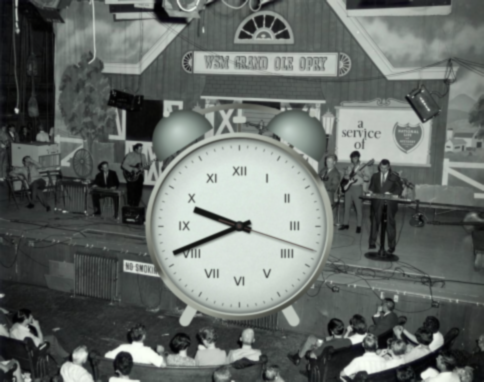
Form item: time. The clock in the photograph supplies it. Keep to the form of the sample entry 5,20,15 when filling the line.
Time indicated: 9,41,18
